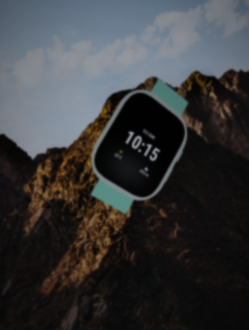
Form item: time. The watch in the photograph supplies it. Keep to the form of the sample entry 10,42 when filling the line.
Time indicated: 10,15
